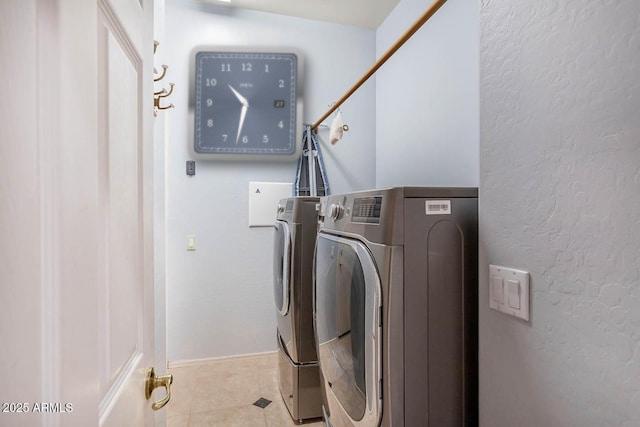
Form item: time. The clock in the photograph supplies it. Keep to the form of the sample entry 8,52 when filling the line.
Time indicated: 10,32
